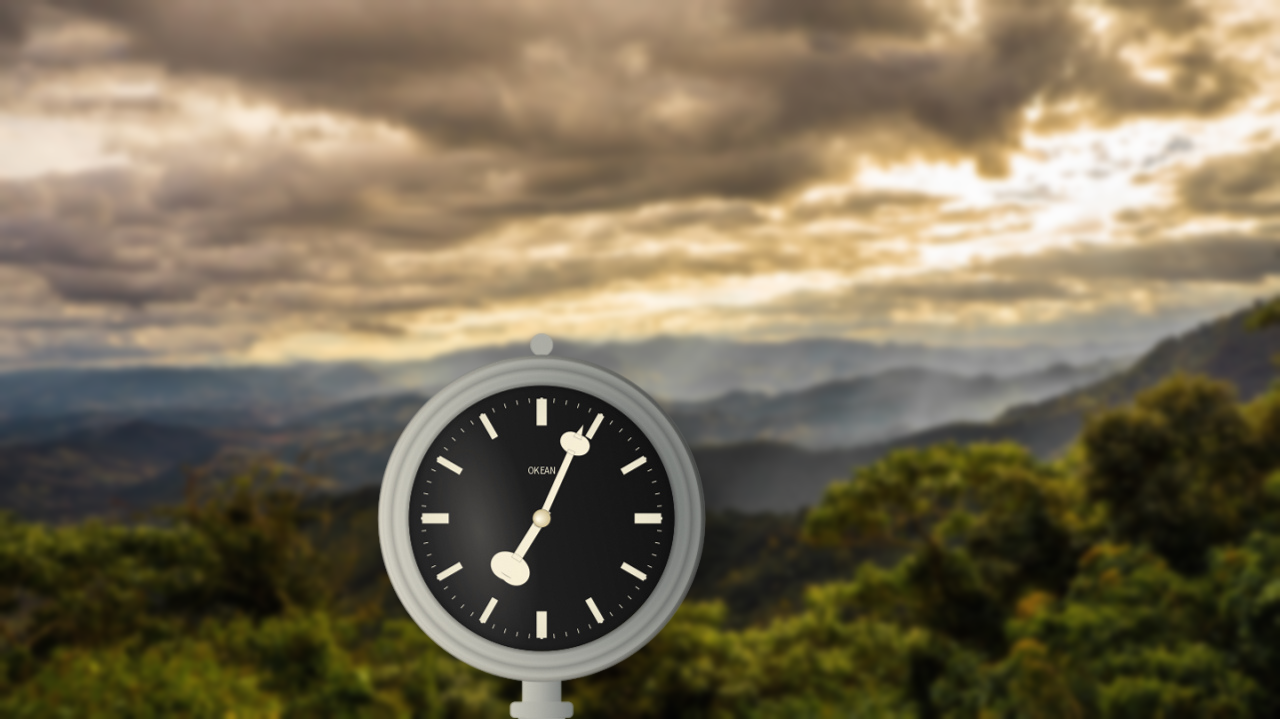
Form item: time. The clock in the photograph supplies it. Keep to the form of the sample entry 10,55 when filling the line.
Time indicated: 7,04
